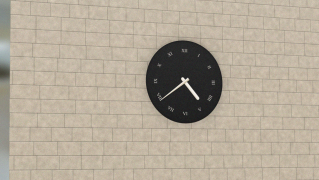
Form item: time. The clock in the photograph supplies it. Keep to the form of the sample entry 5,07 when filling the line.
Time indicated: 4,39
